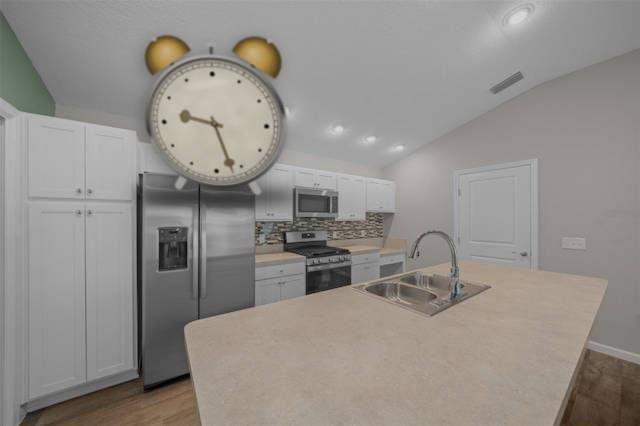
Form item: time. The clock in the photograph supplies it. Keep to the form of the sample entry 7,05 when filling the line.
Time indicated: 9,27
